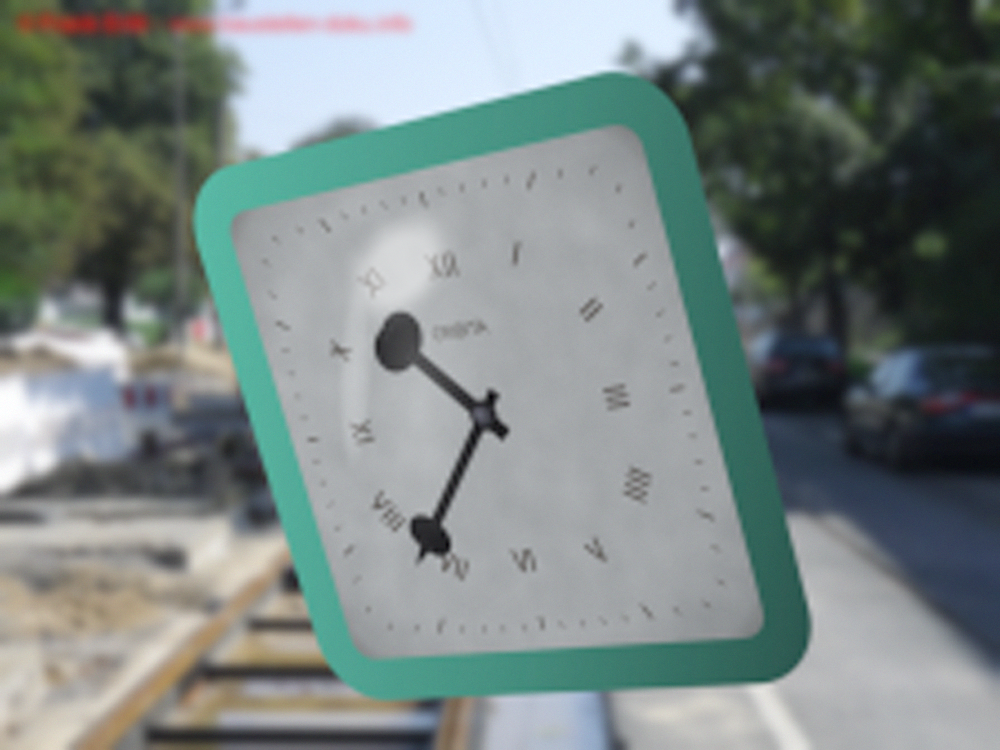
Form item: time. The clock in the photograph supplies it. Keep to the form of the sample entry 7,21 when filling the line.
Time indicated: 10,37
